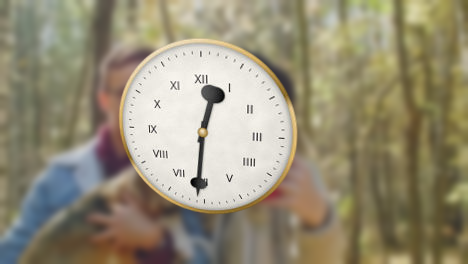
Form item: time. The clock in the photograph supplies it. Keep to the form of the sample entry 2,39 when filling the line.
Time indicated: 12,31
